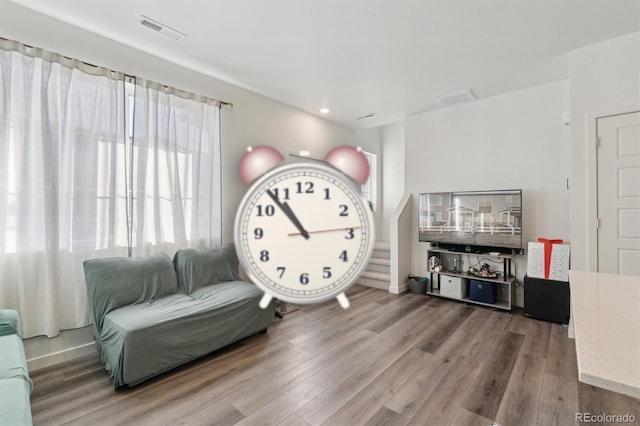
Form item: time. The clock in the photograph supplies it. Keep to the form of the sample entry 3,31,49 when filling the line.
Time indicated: 10,53,14
